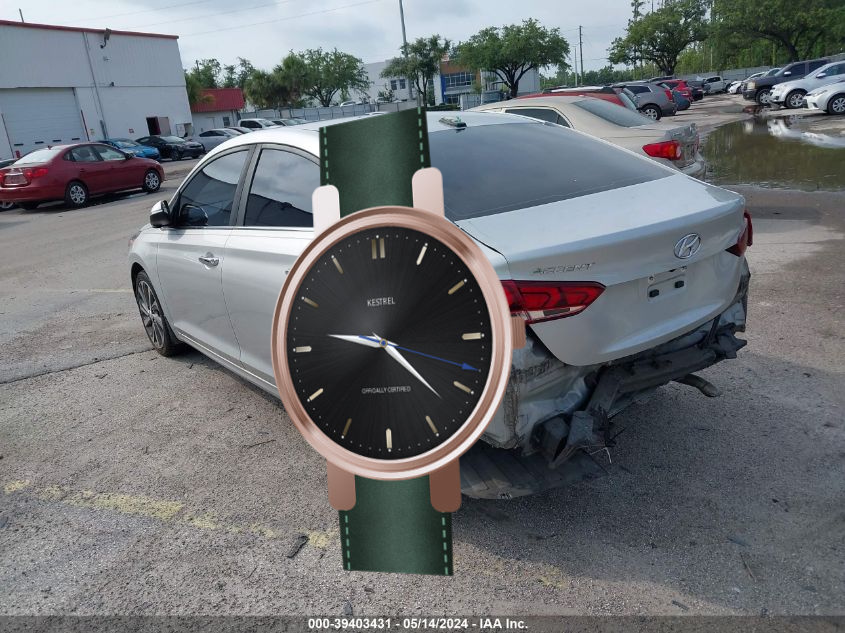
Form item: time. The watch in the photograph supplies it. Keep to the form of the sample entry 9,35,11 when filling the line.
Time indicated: 9,22,18
